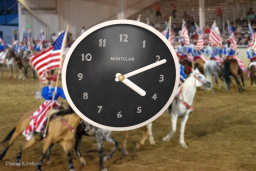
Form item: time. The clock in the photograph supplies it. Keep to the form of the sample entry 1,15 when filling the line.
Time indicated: 4,11
